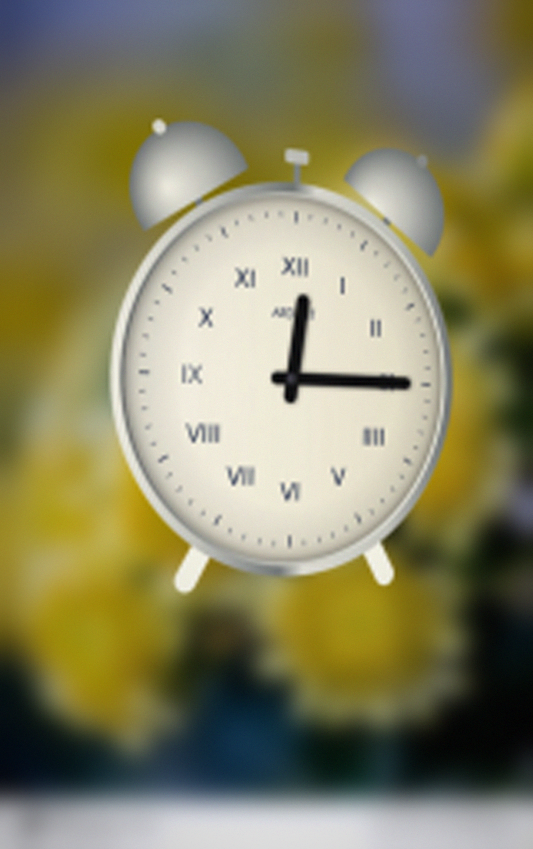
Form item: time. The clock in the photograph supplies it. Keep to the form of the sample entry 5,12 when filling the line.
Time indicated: 12,15
